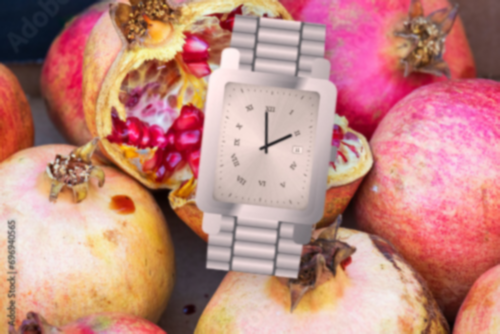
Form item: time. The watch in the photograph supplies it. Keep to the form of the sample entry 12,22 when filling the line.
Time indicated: 1,59
